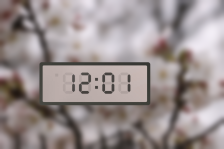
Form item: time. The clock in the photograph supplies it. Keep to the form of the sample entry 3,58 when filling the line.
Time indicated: 12,01
